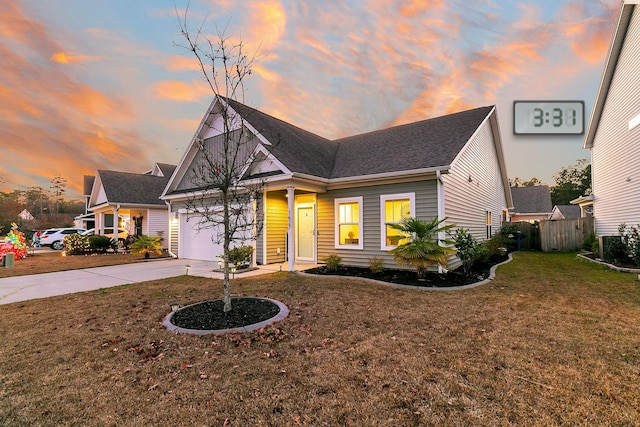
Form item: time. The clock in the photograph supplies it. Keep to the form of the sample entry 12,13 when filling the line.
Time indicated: 3,31
